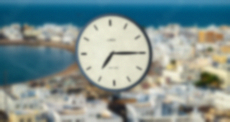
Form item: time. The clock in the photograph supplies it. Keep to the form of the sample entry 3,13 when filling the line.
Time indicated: 7,15
